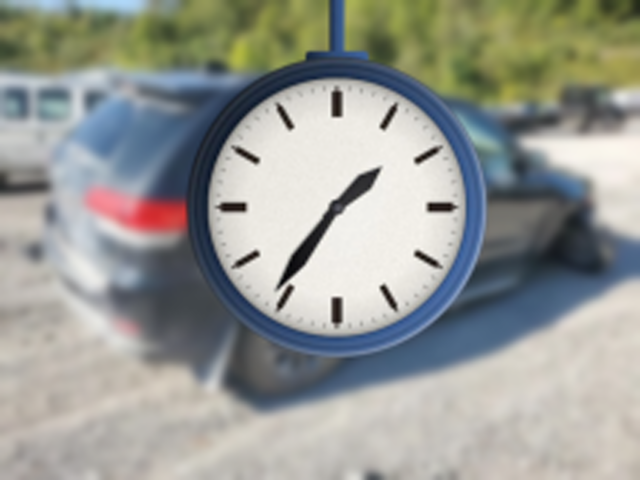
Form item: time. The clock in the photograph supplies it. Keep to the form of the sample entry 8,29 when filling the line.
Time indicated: 1,36
